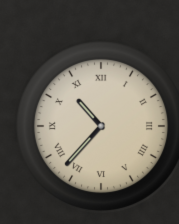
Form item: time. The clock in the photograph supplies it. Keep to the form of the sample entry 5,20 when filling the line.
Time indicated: 10,37
